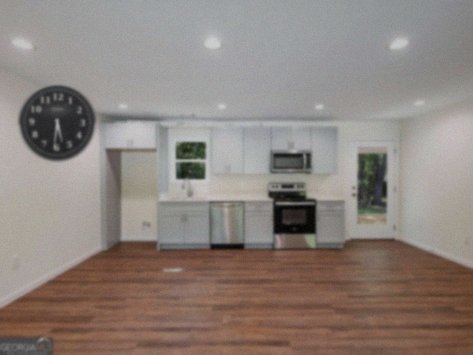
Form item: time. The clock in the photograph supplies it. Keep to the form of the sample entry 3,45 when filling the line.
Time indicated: 5,31
